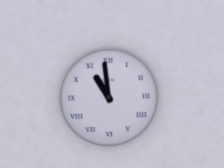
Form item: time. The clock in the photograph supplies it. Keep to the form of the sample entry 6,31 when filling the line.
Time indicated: 10,59
